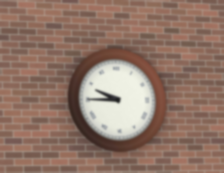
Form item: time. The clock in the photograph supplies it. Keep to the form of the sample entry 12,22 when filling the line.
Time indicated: 9,45
